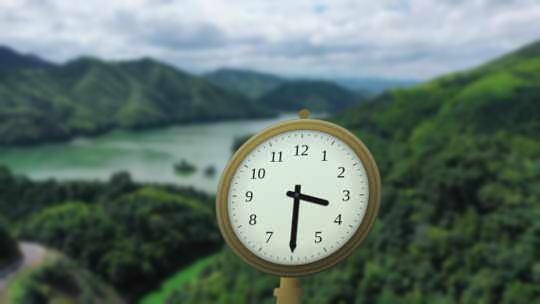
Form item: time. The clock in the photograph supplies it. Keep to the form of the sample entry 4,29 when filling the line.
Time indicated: 3,30
